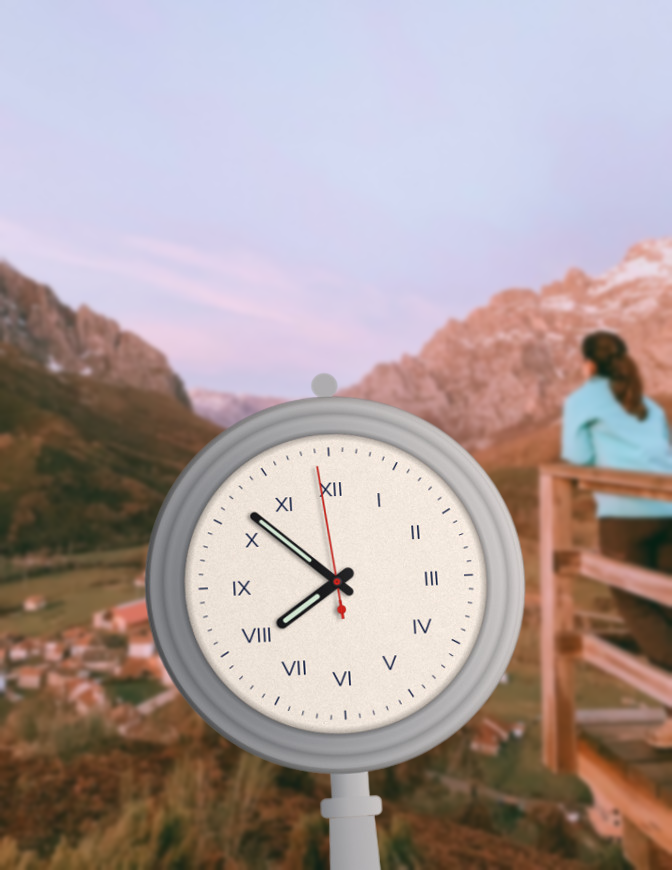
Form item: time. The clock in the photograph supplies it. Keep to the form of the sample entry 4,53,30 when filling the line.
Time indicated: 7,51,59
